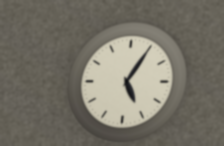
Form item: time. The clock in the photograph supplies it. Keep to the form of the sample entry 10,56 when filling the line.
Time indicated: 5,05
